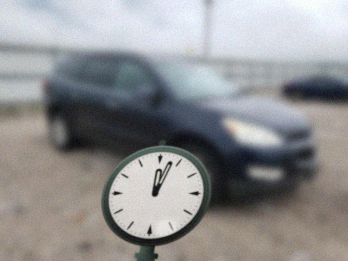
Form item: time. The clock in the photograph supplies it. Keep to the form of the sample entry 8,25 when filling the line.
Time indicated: 12,03
